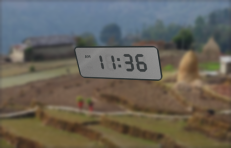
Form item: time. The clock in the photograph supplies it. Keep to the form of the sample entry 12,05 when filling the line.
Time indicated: 11,36
